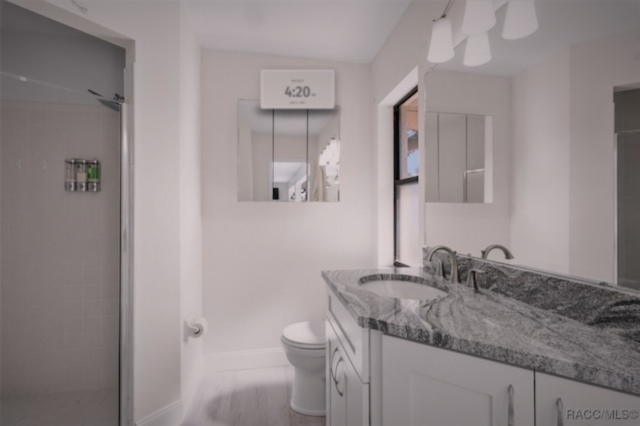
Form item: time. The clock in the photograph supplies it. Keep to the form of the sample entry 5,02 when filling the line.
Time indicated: 4,20
